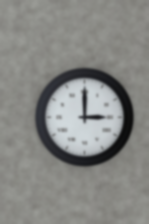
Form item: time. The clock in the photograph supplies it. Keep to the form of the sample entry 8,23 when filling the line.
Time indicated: 3,00
